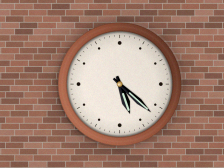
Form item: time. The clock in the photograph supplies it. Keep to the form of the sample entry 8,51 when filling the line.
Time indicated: 5,22
